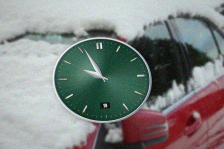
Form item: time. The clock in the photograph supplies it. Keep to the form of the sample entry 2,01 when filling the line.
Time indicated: 9,56
